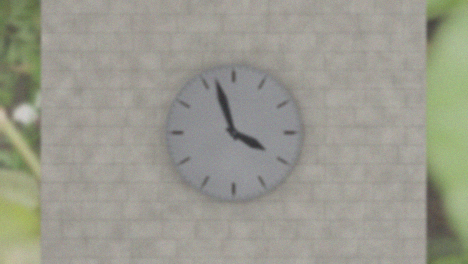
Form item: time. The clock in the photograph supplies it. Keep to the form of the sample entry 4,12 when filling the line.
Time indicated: 3,57
